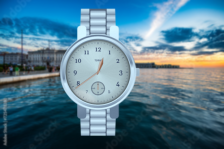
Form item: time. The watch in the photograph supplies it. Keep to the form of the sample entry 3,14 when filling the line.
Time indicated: 12,39
